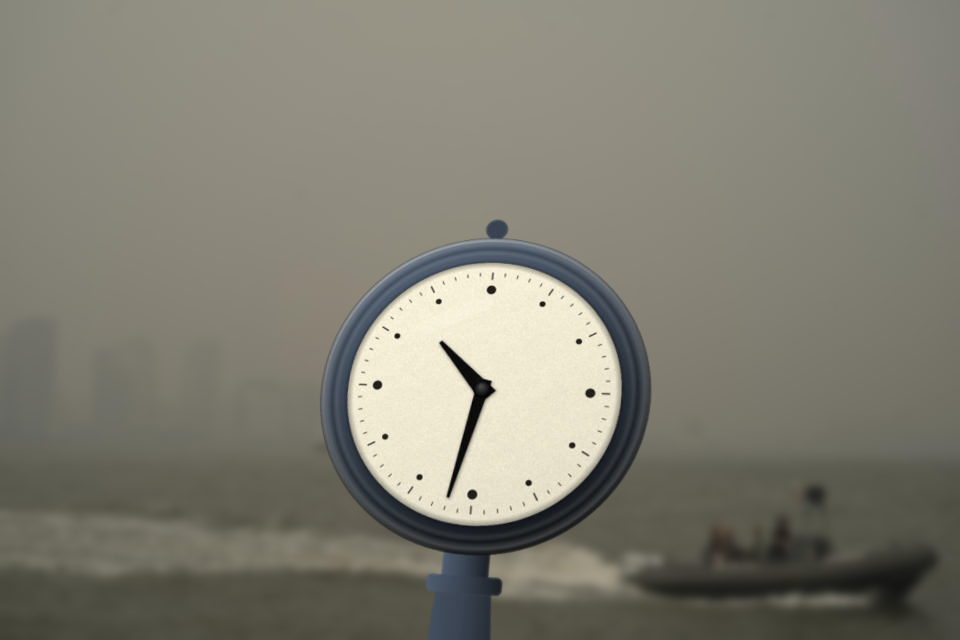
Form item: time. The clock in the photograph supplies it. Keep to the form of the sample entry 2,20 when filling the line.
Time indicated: 10,32
